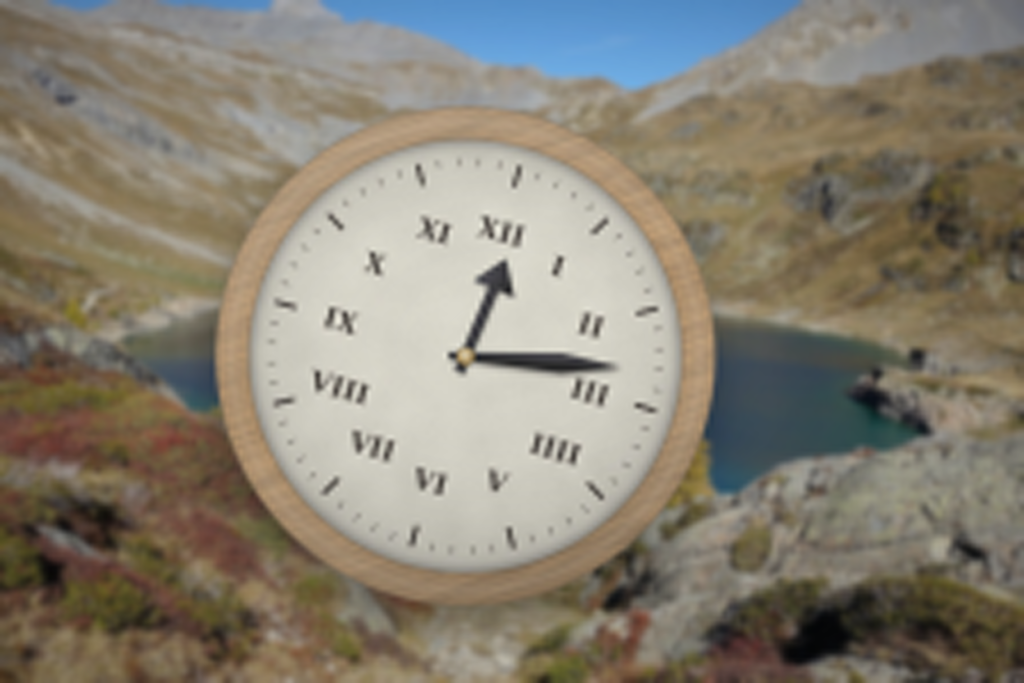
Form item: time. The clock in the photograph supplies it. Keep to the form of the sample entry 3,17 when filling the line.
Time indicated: 12,13
